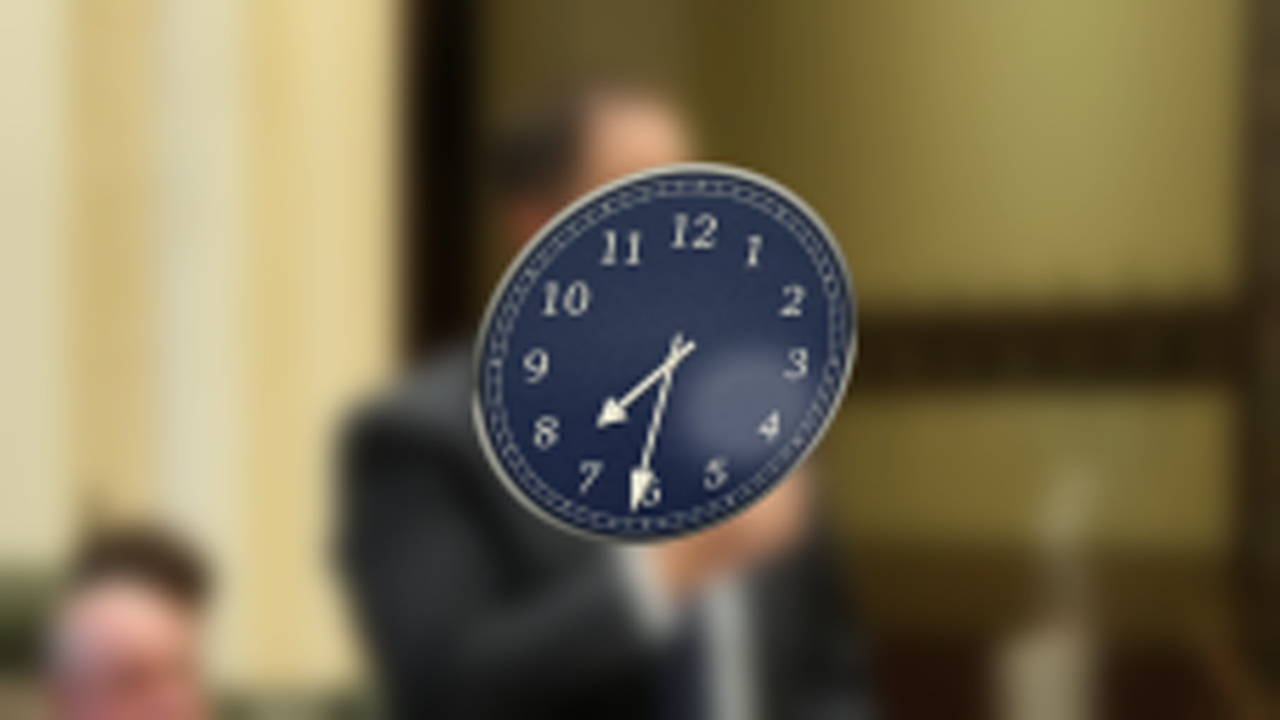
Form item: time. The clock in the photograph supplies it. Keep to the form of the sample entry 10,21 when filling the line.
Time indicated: 7,31
